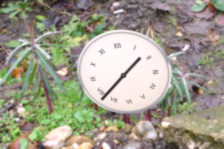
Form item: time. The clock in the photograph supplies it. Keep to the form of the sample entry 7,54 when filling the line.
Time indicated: 1,38
